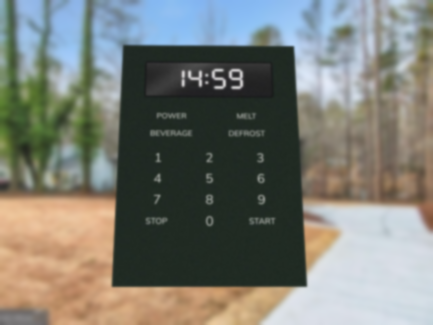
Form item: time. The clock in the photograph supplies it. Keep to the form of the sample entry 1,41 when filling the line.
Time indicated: 14,59
